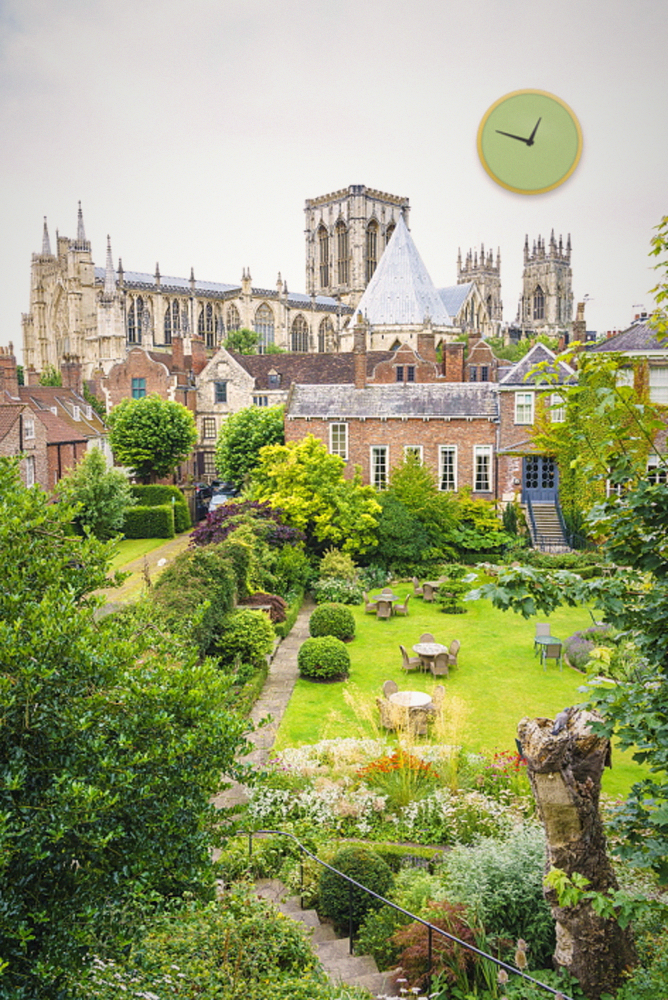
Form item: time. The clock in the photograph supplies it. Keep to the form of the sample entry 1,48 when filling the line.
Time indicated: 12,48
